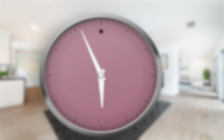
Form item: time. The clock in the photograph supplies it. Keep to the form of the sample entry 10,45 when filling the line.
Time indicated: 5,56
